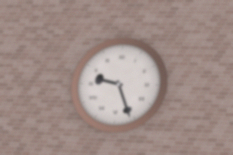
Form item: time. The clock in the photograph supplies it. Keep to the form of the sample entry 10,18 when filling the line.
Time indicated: 9,26
